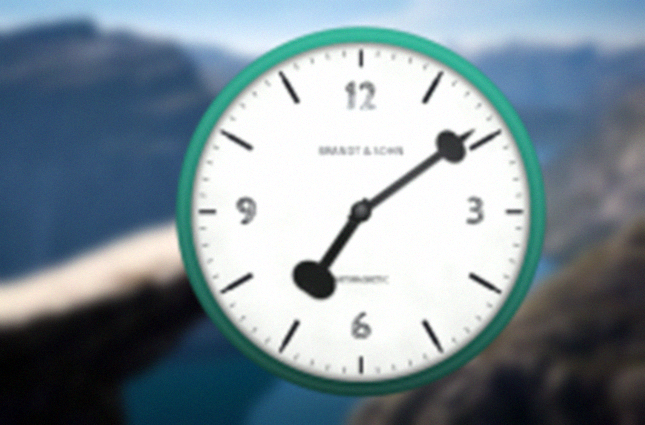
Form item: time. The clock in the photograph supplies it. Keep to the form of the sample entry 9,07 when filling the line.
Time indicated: 7,09
